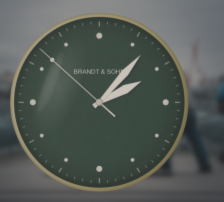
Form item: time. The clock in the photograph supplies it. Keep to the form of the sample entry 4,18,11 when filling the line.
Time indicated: 2,06,52
